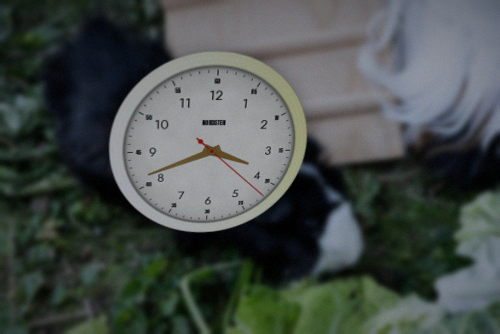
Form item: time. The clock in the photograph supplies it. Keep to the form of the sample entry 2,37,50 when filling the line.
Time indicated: 3,41,22
